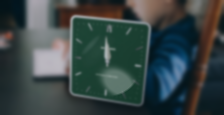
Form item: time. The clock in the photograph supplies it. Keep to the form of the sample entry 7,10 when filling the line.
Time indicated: 11,59
